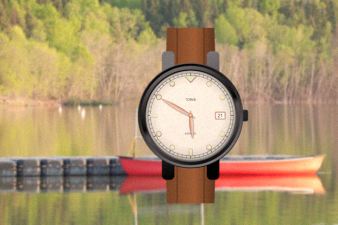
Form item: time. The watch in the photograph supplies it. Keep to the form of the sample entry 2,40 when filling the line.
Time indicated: 5,50
